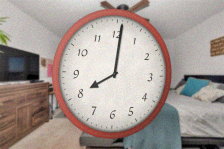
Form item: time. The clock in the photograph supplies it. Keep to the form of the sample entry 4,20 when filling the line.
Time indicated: 8,01
